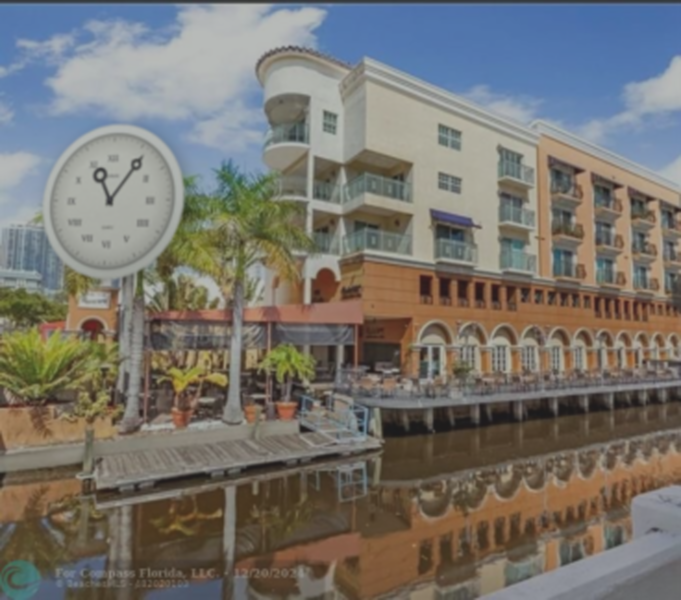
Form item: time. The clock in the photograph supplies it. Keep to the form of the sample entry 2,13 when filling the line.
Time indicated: 11,06
